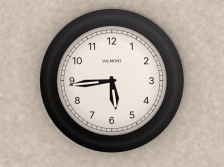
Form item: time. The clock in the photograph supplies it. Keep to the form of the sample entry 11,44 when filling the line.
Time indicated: 5,44
